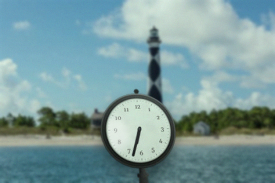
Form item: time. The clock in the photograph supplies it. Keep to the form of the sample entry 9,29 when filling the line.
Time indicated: 6,33
